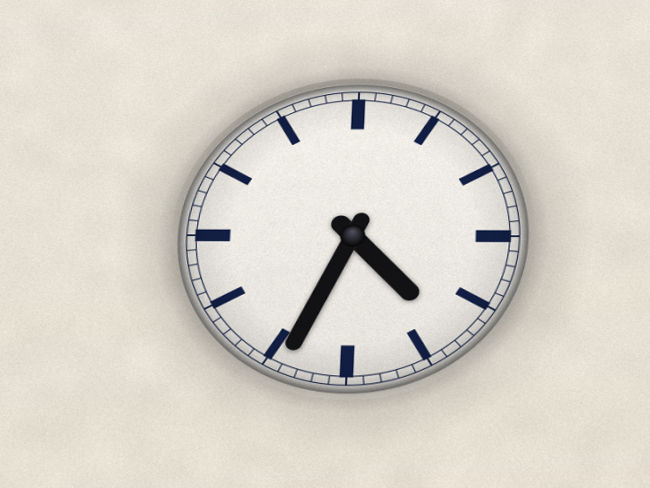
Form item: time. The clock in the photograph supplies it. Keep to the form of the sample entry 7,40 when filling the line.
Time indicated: 4,34
